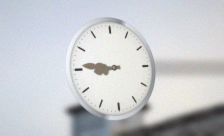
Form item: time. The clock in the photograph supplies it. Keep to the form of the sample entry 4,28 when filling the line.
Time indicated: 8,46
